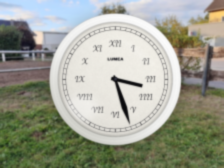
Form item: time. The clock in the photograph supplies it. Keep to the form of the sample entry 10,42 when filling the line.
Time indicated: 3,27
